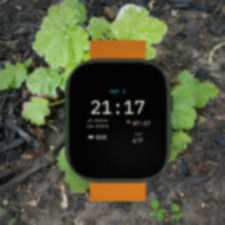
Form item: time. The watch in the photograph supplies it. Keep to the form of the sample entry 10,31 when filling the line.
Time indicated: 21,17
